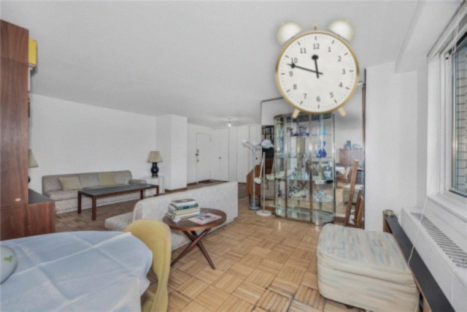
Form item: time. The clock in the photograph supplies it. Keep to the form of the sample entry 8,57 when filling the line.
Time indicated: 11,48
